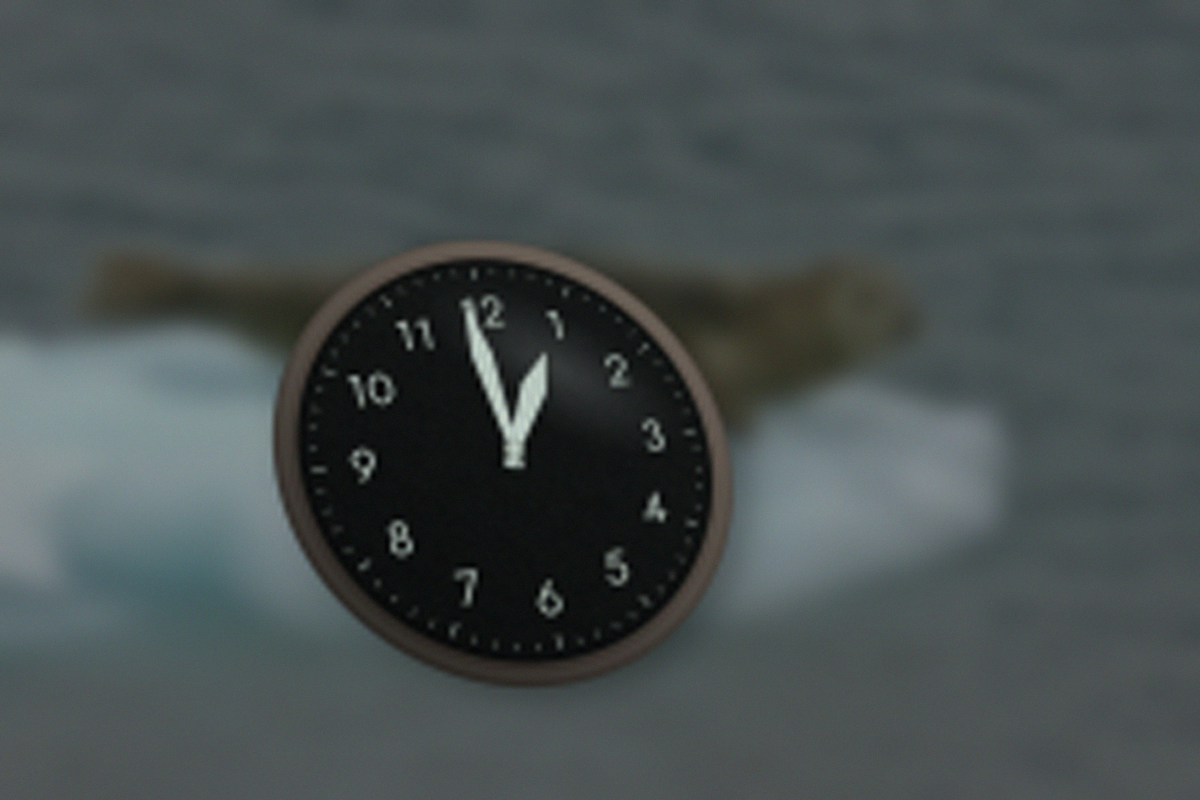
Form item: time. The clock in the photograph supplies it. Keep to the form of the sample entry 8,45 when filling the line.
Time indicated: 12,59
